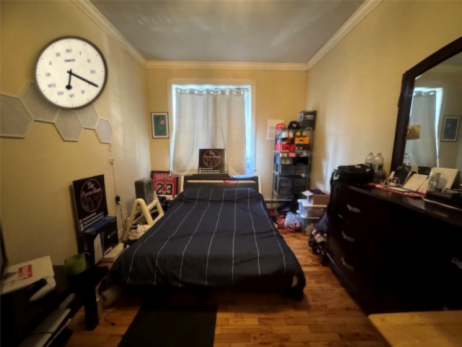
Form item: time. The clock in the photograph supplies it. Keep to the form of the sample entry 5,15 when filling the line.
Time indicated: 6,20
